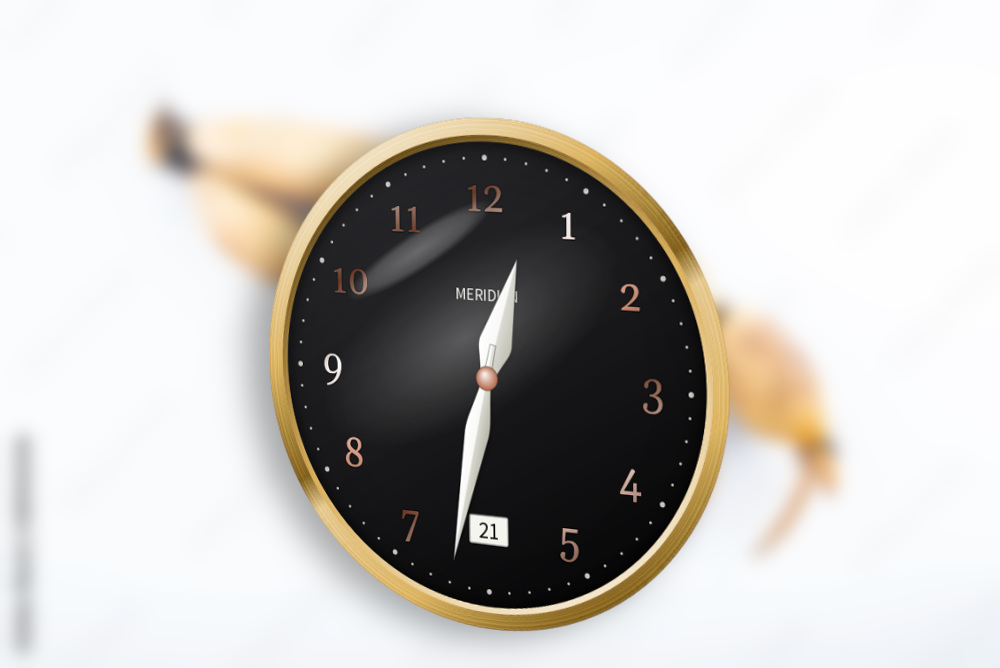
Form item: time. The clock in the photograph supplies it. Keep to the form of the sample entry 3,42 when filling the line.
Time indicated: 12,32
